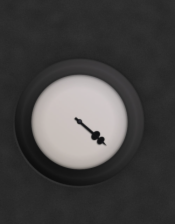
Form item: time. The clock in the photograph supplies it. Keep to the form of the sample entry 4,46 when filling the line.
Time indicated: 4,22
